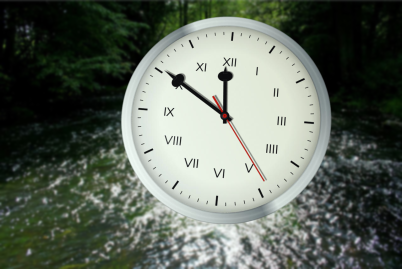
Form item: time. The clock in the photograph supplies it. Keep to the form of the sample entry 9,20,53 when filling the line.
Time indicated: 11,50,24
